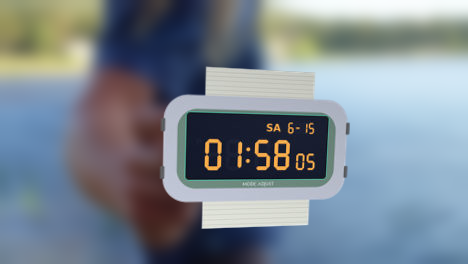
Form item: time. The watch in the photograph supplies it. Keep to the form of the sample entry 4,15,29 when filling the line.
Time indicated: 1,58,05
